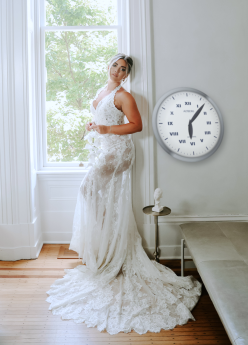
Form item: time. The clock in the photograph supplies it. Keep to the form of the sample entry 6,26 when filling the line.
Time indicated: 6,07
